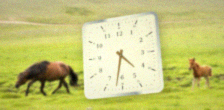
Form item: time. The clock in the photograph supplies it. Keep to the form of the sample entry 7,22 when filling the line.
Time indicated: 4,32
